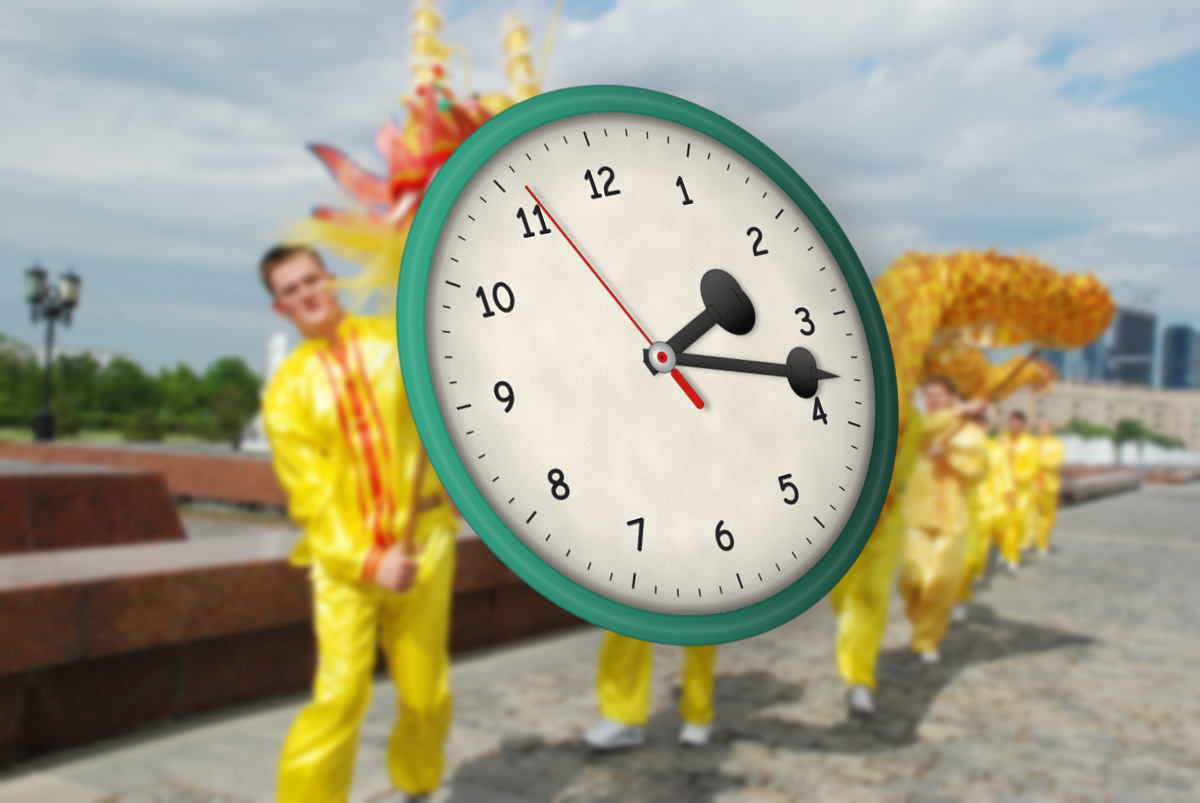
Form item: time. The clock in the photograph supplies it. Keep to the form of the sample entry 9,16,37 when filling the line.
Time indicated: 2,17,56
